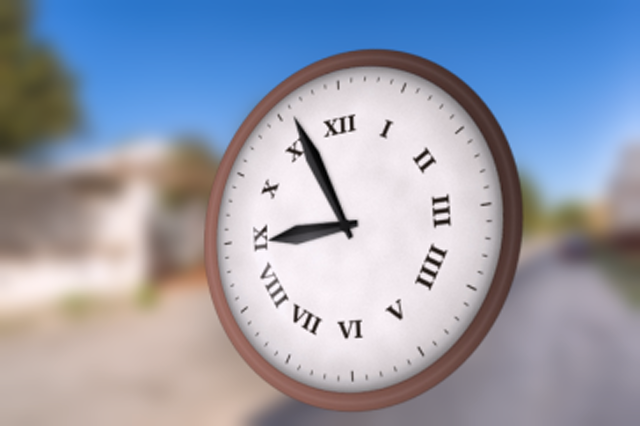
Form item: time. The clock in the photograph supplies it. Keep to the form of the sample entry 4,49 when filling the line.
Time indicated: 8,56
